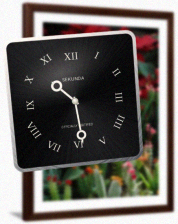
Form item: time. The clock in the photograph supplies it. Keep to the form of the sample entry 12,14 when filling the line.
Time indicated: 10,29
